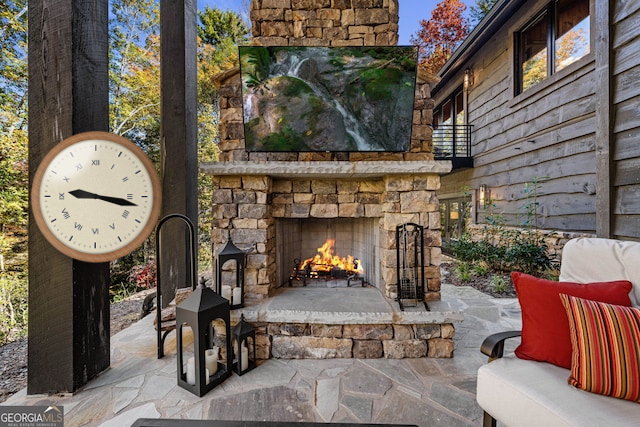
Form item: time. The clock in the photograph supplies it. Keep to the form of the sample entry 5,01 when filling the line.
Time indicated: 9,17
